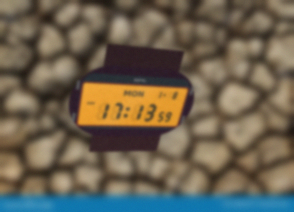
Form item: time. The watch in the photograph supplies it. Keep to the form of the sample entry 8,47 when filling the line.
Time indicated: 17,13
